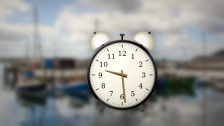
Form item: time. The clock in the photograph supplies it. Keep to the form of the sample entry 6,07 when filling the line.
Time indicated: 9,29
